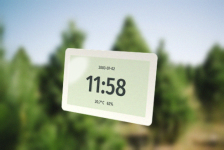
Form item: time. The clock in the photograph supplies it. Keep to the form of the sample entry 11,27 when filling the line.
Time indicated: 11,58
